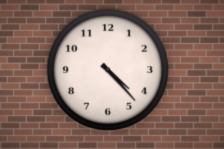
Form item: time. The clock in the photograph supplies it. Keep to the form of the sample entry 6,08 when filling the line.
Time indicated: 4,23
